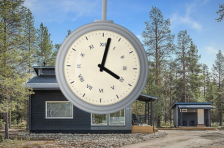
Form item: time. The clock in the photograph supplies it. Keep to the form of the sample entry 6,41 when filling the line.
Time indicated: 4,02
